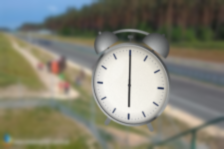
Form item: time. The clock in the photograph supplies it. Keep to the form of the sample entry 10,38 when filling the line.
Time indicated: 6,00
